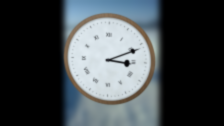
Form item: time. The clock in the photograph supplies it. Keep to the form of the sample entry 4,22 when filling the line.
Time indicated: 3,11
